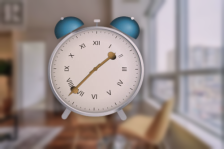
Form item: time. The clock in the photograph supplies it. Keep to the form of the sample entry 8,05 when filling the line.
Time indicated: 1,37
